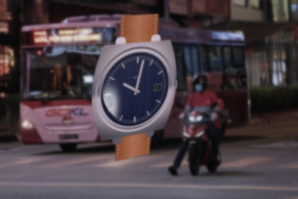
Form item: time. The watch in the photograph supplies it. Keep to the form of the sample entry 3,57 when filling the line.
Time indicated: 10,02
